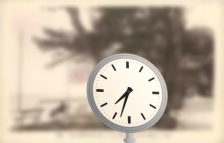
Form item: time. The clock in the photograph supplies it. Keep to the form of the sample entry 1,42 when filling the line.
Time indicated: 7,33
